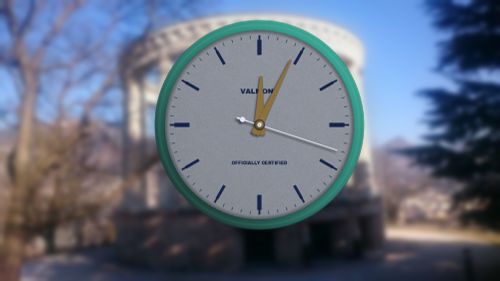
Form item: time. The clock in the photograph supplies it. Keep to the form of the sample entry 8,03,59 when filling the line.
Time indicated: 12,04,18
